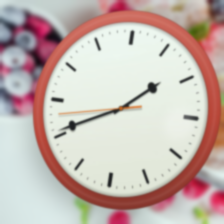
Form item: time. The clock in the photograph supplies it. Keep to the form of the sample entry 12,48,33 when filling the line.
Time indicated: 1,40,43
